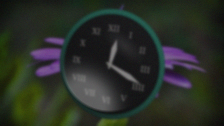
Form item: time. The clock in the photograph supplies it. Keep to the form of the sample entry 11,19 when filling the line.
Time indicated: 12,19
